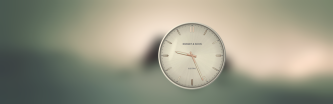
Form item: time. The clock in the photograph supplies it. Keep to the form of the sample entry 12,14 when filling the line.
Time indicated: 9,26
